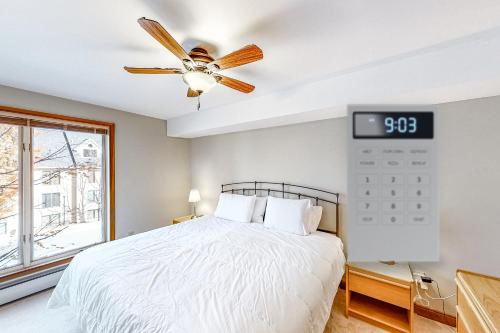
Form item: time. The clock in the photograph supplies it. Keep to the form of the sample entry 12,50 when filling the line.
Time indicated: 9,03
